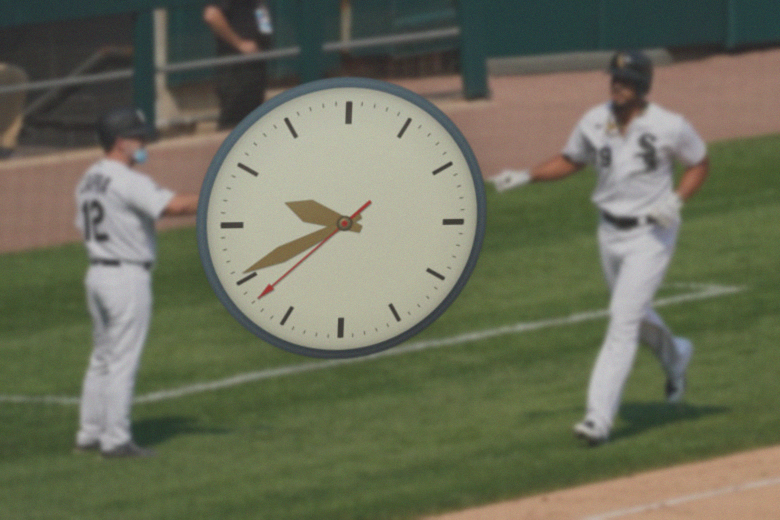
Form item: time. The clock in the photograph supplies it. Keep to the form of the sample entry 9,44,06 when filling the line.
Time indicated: 9,40,38
